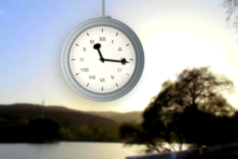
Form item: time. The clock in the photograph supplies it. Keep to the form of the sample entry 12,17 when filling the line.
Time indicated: 11,16
